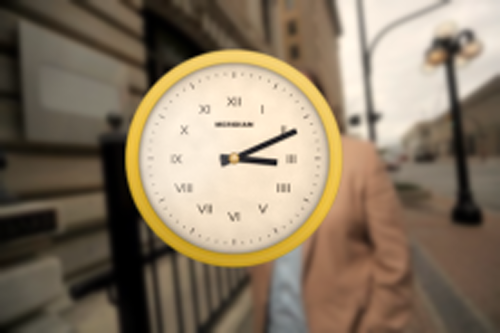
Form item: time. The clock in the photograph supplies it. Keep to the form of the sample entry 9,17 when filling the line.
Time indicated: 3,11
